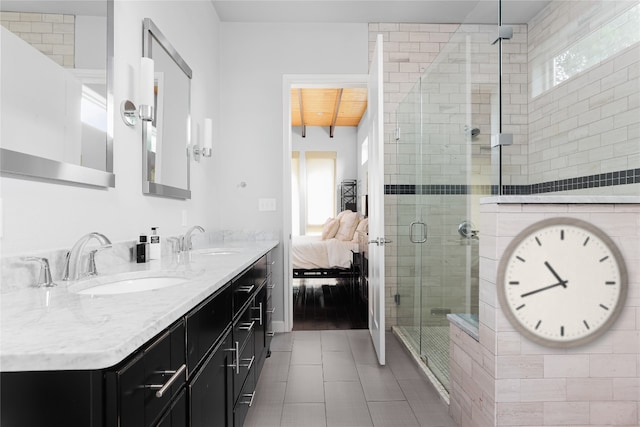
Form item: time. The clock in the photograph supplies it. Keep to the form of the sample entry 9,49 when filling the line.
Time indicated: 10,42
